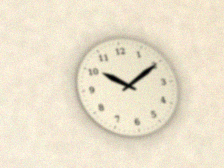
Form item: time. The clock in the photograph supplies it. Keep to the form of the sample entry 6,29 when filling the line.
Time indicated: 10,10
